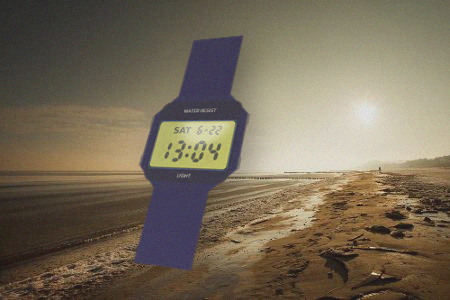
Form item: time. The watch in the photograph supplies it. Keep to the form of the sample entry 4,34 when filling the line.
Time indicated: 13,04
